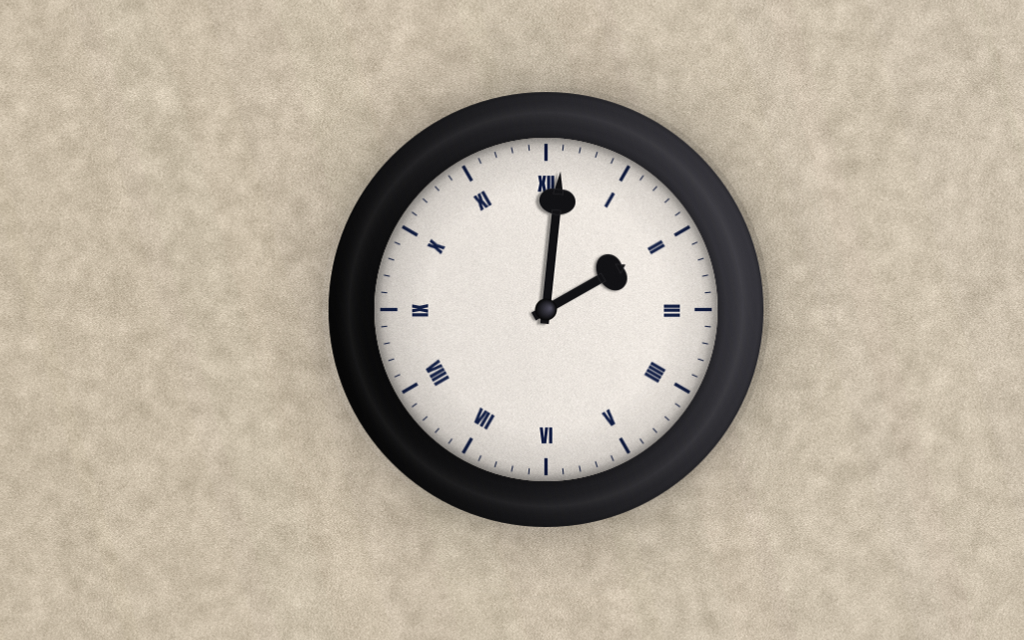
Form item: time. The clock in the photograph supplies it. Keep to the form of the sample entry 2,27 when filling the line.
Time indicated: 2,01
